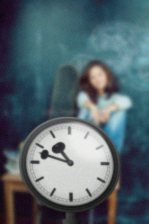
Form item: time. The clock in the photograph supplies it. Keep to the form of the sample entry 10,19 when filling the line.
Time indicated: 10,48
